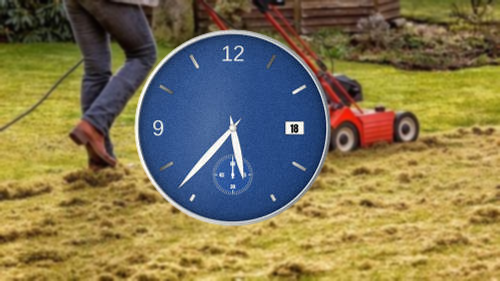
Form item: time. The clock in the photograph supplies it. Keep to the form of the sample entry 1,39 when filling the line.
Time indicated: 5,37
